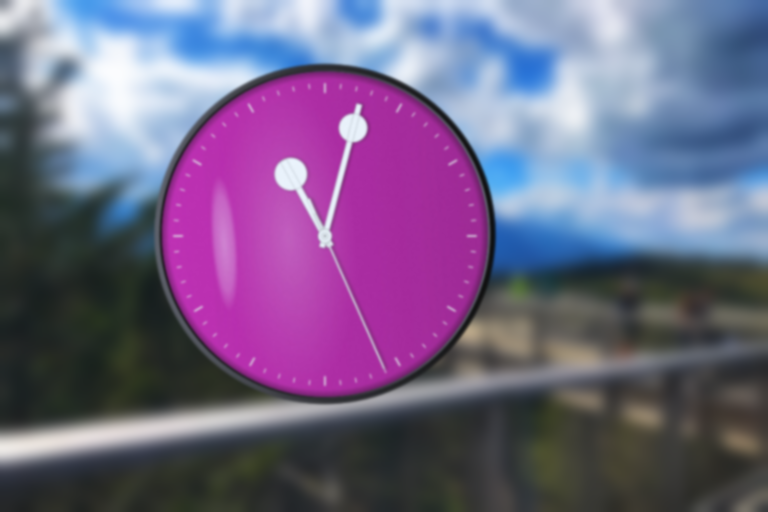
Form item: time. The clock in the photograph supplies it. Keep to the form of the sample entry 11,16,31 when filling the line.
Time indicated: 11,02,26
